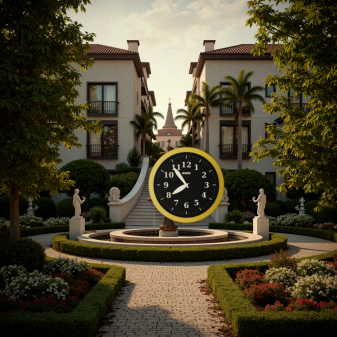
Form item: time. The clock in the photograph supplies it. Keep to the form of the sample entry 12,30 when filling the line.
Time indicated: 7,54
